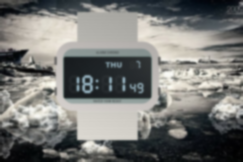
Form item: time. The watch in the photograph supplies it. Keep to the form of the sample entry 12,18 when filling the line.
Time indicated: 18,11
